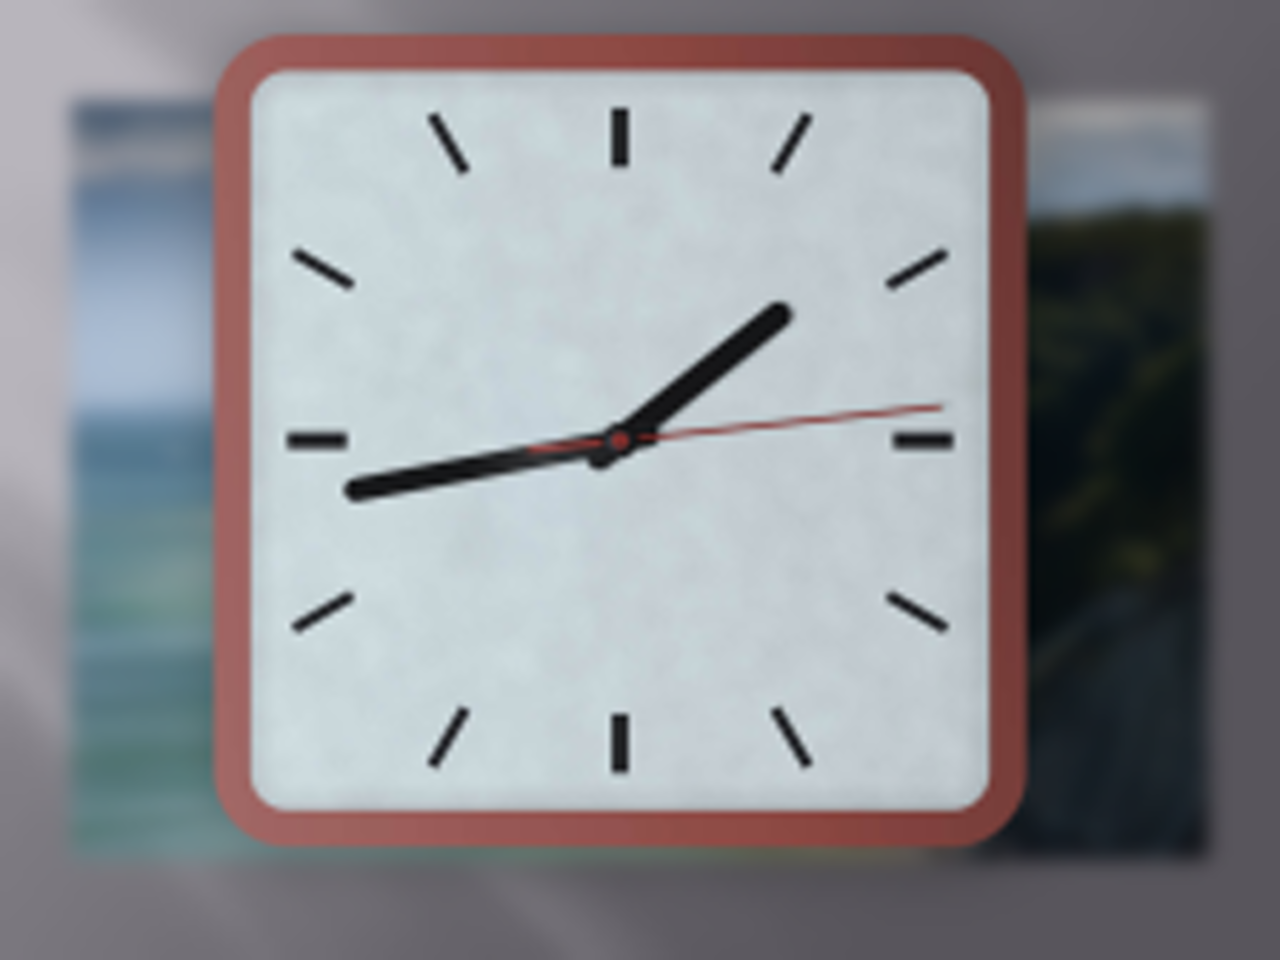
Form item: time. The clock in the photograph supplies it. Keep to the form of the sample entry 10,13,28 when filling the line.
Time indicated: 1,43,14
